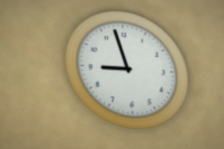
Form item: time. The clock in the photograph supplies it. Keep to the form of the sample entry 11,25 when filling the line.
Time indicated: 8,58
